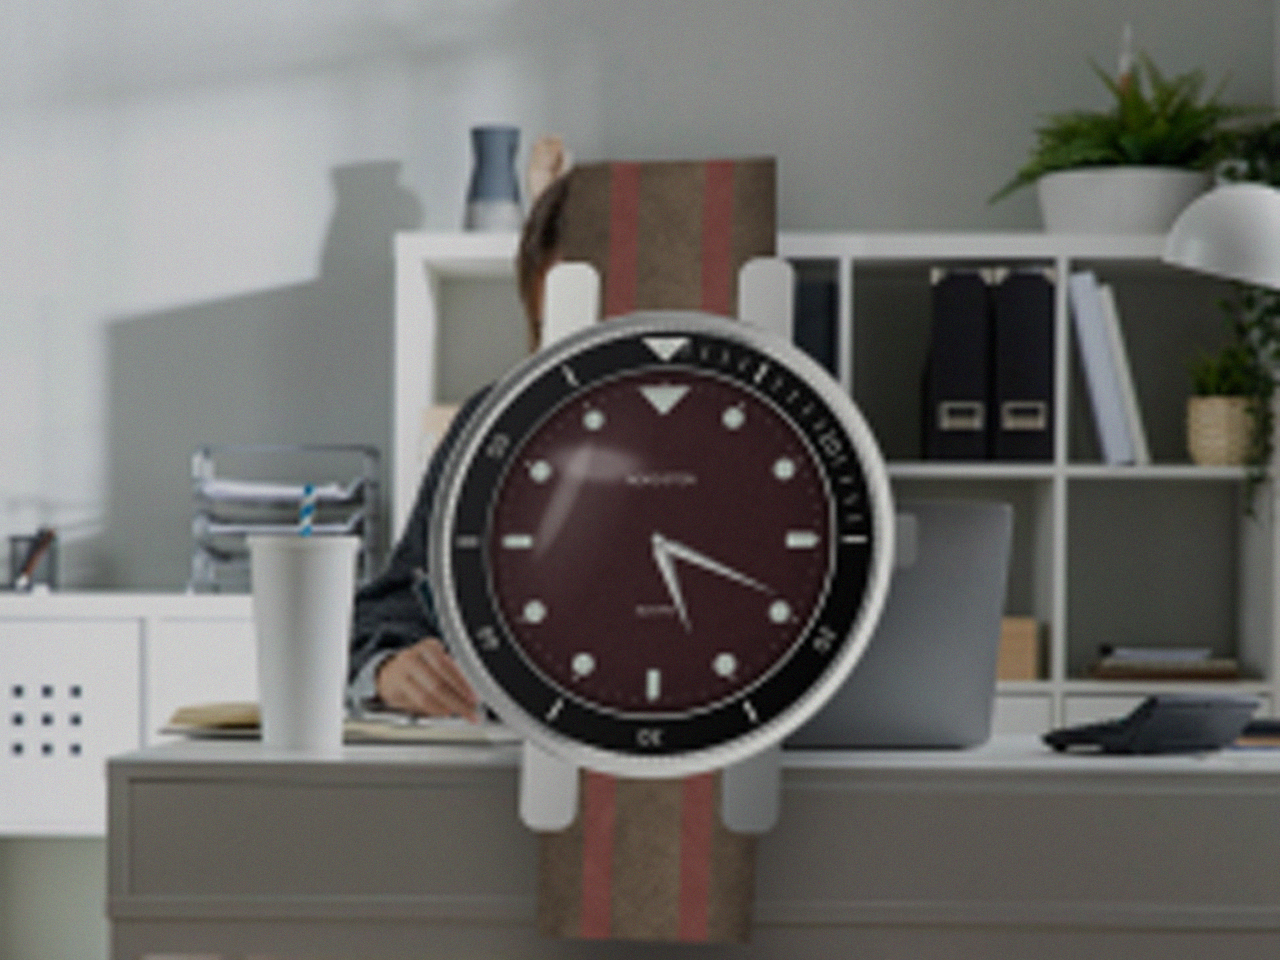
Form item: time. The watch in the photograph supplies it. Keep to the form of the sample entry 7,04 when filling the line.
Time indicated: 5,19
